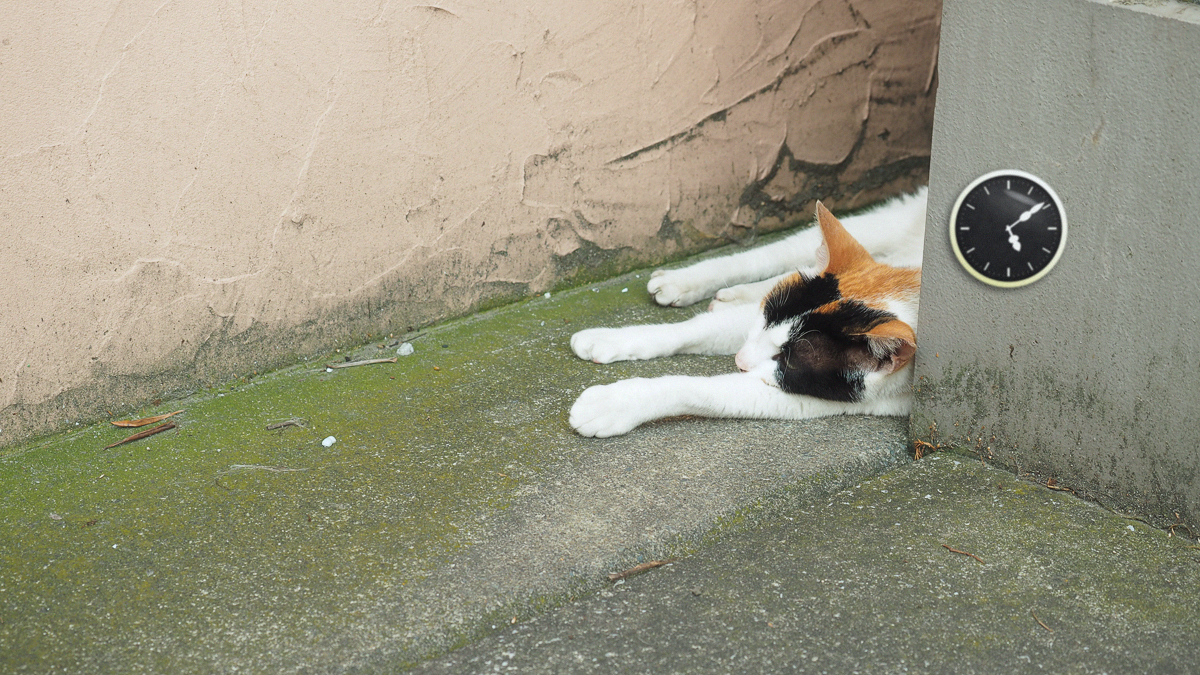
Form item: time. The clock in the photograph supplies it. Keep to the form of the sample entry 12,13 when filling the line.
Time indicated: 5,09
